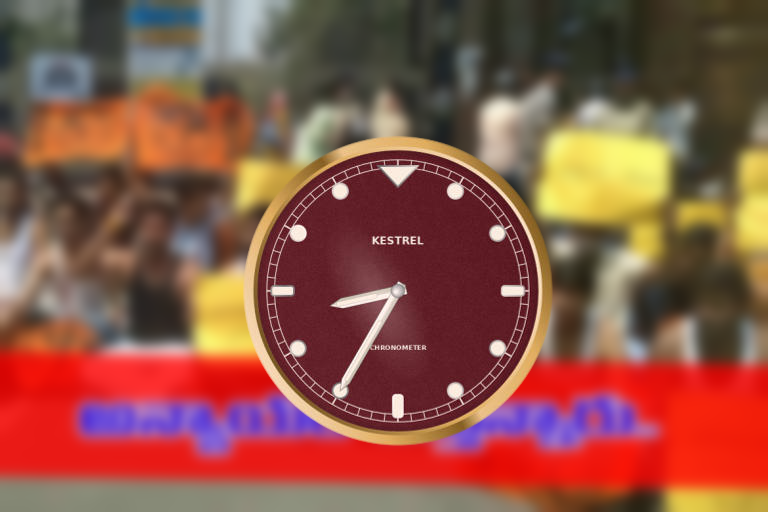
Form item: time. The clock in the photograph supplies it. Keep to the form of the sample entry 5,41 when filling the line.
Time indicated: 8,35
